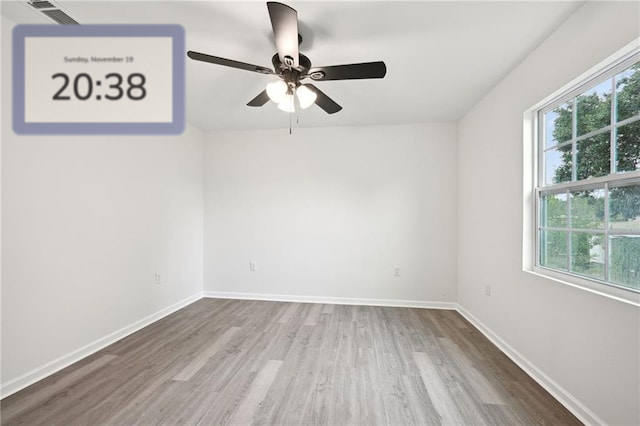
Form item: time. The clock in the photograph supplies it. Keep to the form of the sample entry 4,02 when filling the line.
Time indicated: 20,38
